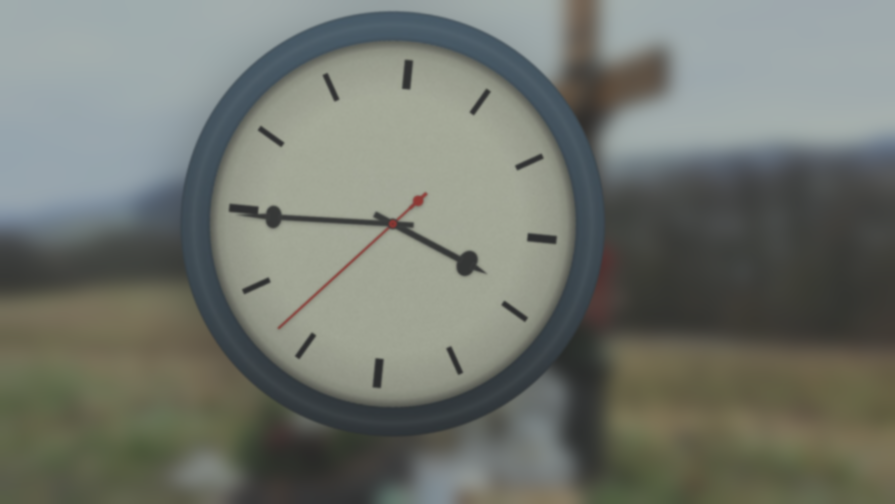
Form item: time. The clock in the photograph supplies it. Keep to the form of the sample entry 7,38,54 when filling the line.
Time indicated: 3,44,37
